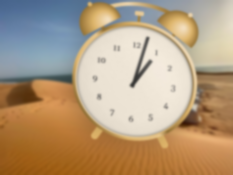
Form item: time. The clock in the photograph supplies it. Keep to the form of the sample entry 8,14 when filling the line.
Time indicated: 1,02
